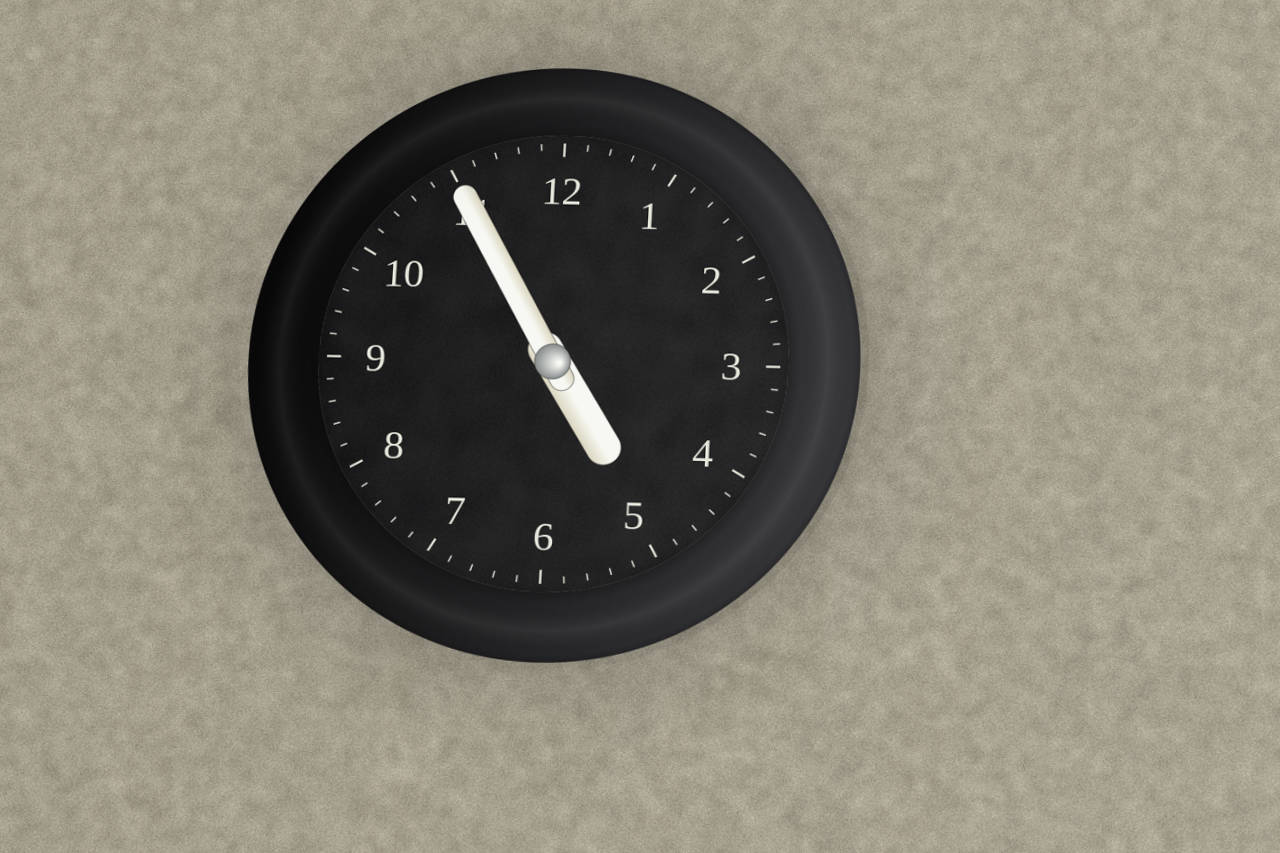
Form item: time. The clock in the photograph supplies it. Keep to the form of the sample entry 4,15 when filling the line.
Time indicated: 4,55
